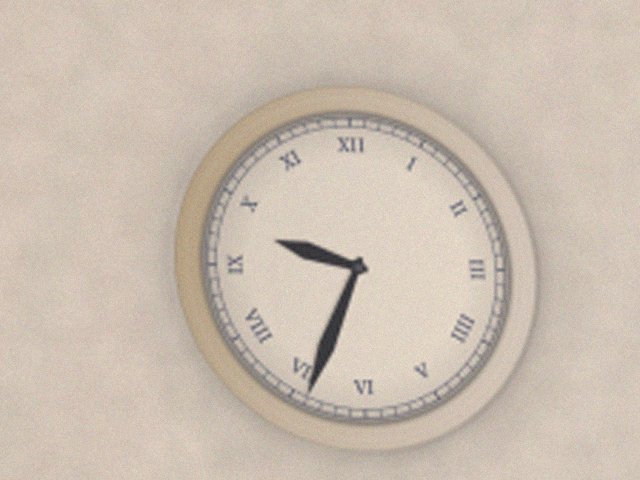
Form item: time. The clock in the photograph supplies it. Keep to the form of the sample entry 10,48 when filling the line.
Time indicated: 9,34
